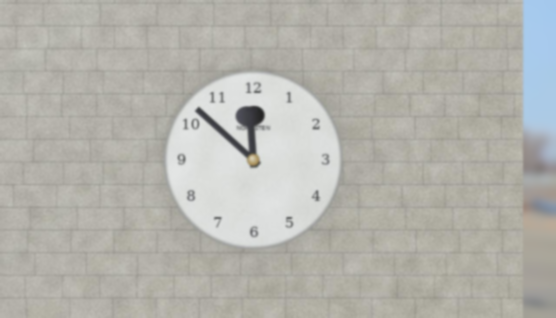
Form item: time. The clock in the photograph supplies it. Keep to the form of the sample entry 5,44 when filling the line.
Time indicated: 11,52
